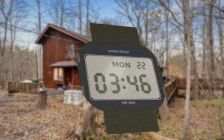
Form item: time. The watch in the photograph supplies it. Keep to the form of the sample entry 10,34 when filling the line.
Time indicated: 3,46
